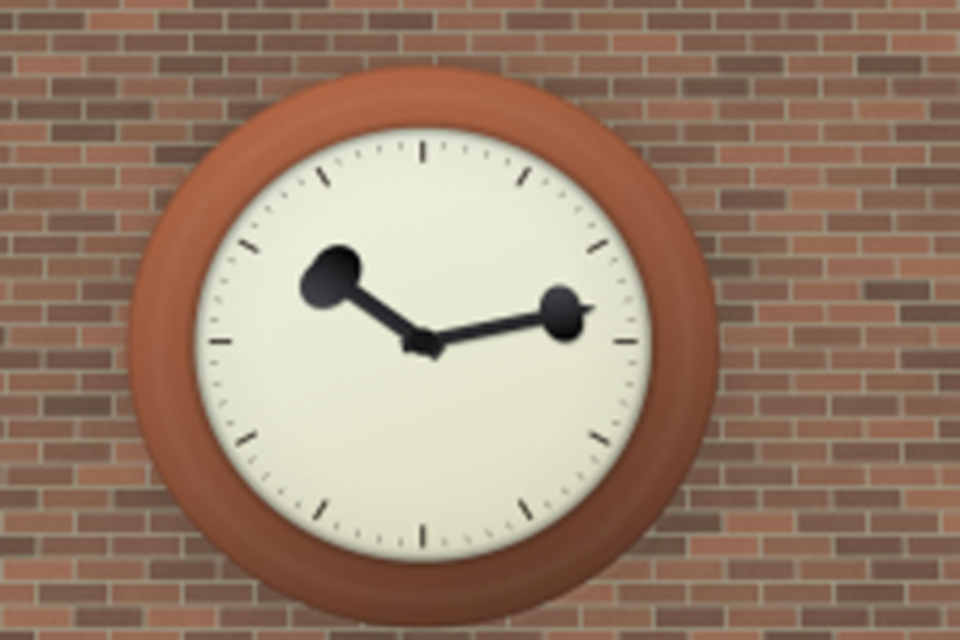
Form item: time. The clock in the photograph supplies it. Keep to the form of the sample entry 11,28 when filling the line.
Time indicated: 10,13
